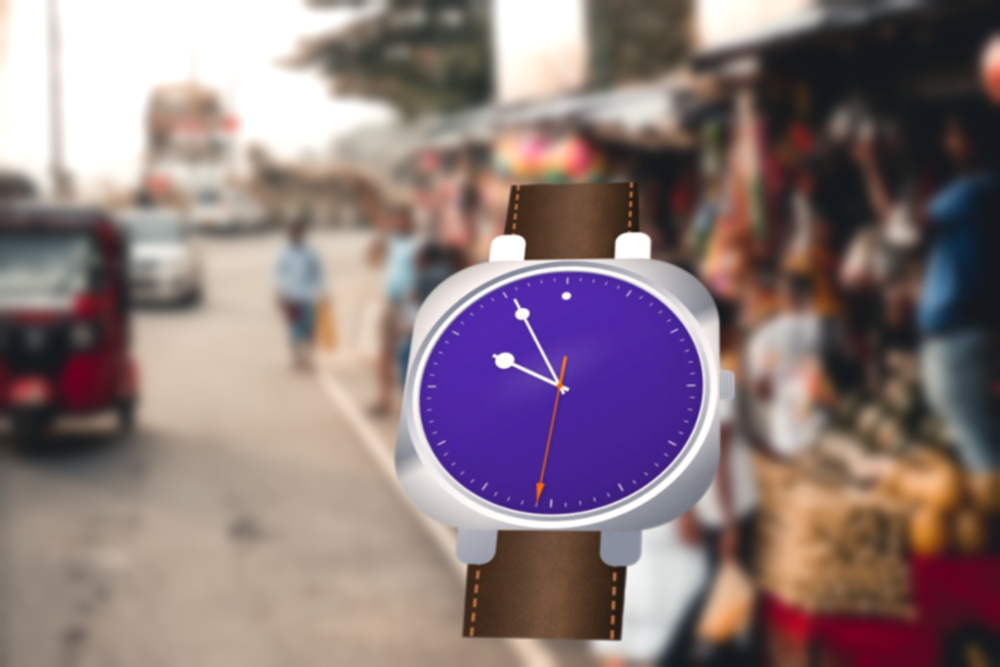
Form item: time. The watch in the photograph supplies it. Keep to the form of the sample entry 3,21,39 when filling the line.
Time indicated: 9,55,31
